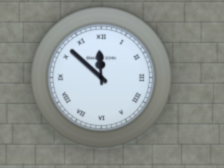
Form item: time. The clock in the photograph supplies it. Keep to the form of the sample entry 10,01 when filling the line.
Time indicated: 11,52
